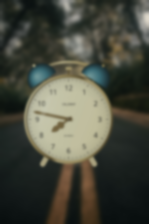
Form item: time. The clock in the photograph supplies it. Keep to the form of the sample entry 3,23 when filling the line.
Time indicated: 7,47
